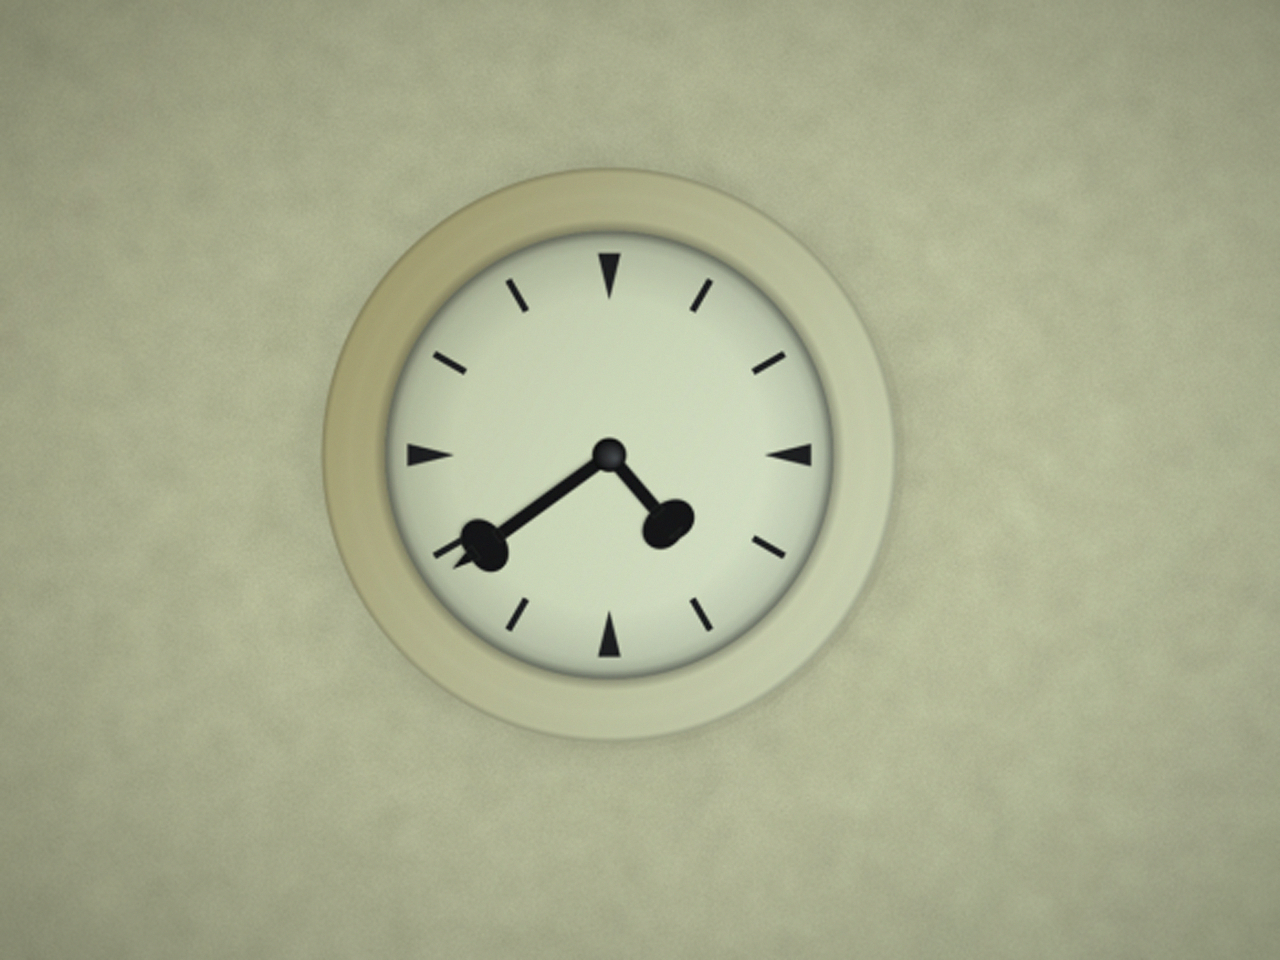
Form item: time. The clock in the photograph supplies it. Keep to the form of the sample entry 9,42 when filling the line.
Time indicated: 4,39
